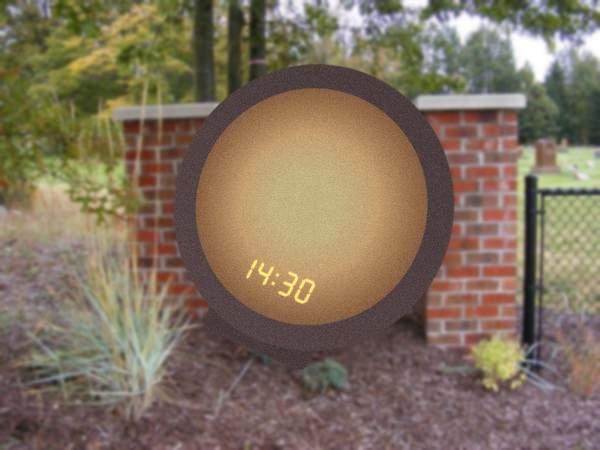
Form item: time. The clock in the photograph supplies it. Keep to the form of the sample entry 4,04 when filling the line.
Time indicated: 14,30
